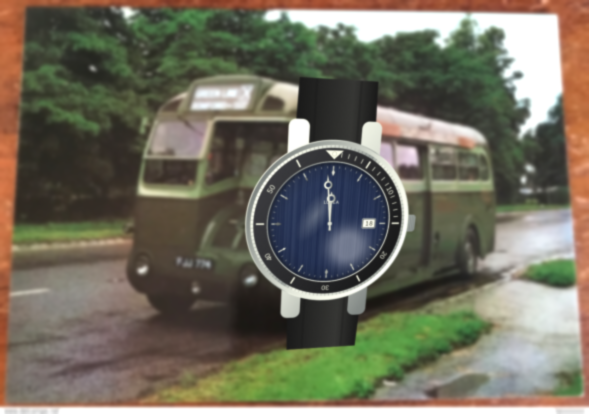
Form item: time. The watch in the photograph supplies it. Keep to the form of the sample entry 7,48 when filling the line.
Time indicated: 11,59
